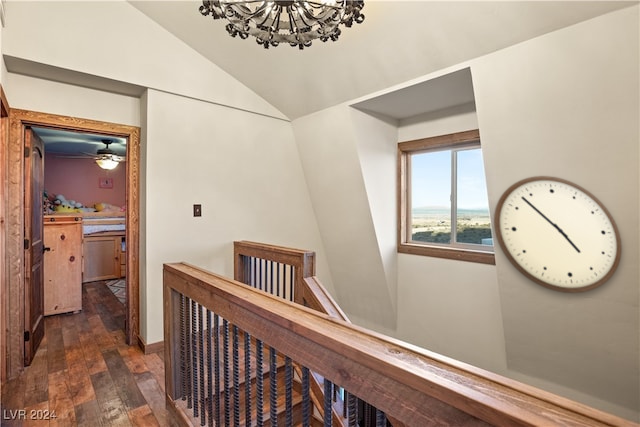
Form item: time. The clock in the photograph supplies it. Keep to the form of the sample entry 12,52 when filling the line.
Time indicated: 4,53
